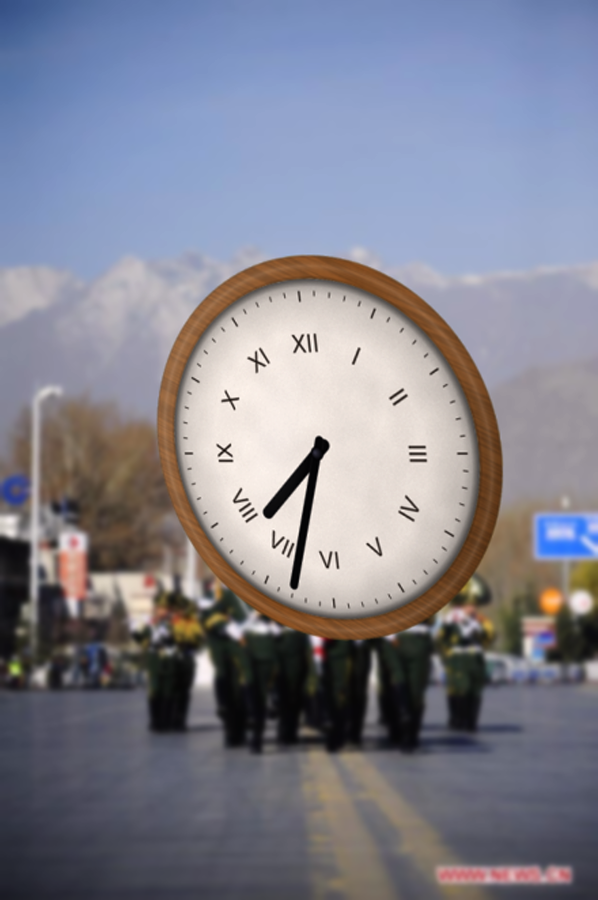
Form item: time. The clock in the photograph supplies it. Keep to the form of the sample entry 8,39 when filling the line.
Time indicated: 7,33
